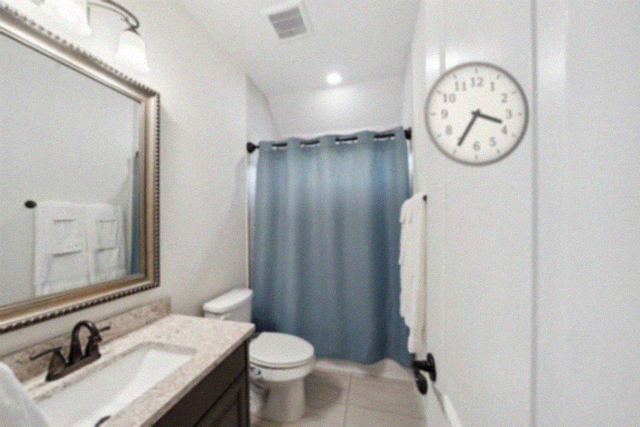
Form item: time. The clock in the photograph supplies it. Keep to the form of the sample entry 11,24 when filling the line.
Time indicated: 3,35
